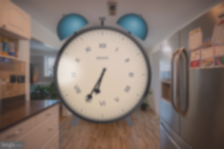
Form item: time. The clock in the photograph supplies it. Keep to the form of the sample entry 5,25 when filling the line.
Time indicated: 6,35
